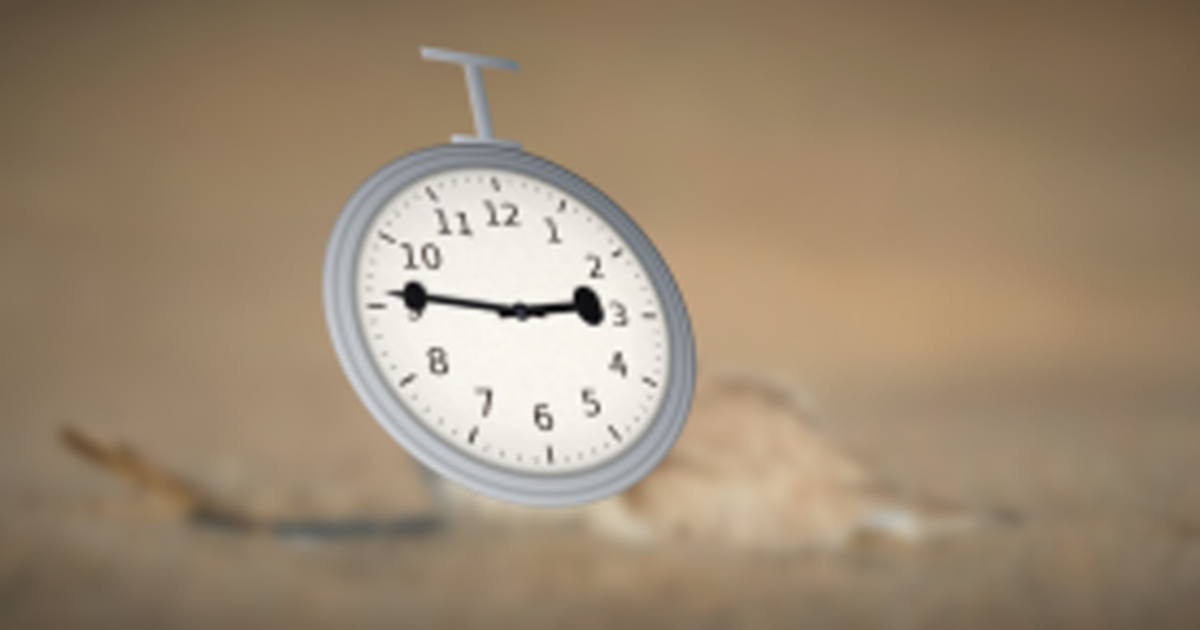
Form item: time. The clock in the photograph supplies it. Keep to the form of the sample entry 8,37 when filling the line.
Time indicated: 2,46
